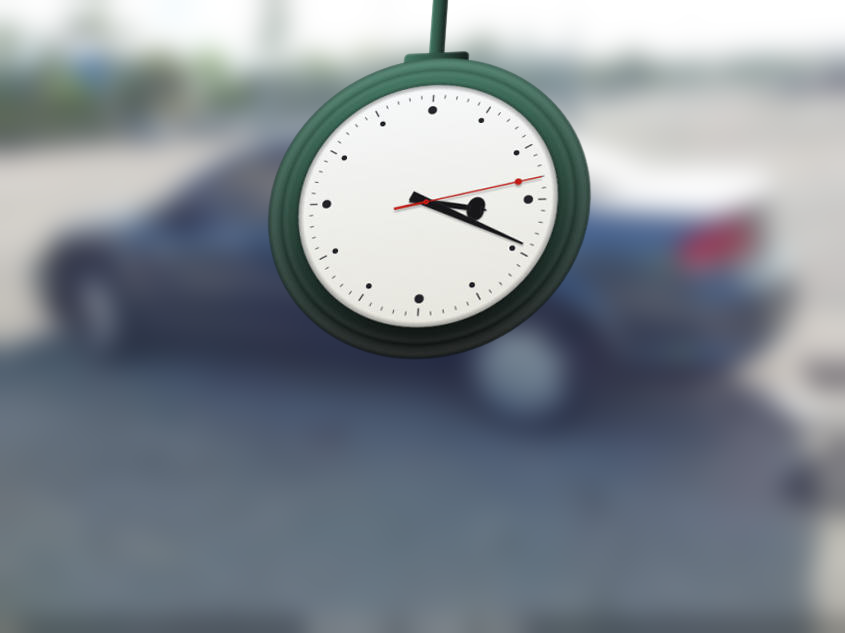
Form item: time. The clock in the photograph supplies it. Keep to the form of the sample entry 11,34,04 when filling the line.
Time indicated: 3,19,13
